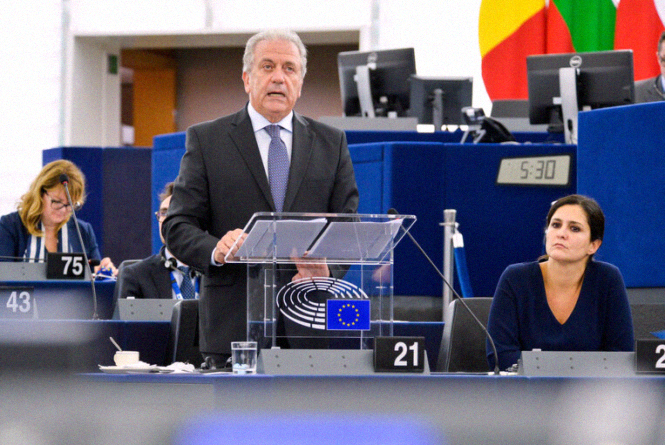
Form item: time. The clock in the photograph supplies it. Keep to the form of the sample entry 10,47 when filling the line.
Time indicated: 5,30
